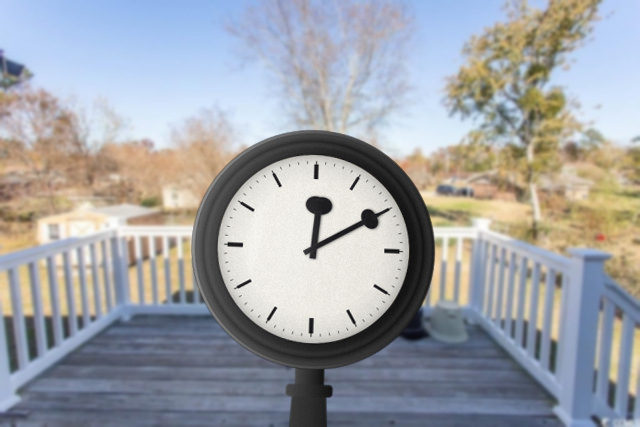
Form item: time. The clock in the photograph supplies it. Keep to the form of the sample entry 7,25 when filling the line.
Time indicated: 12,10
